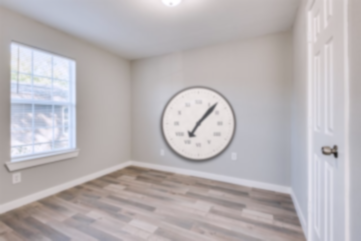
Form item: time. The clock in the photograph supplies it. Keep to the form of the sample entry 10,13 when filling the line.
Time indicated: 7,07
